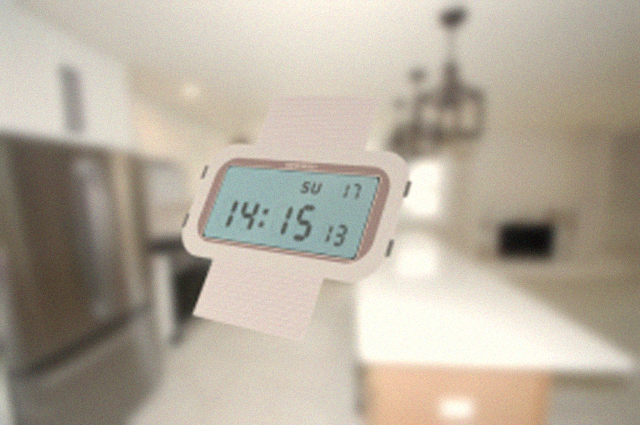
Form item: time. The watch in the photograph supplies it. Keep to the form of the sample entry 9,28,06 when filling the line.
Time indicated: 14,15,13
